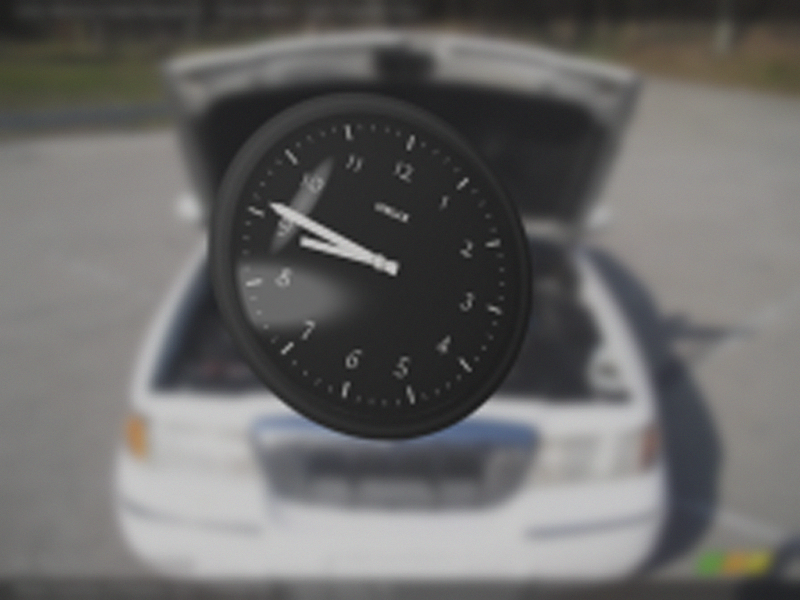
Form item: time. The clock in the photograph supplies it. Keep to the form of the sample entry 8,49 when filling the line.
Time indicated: 8,46
